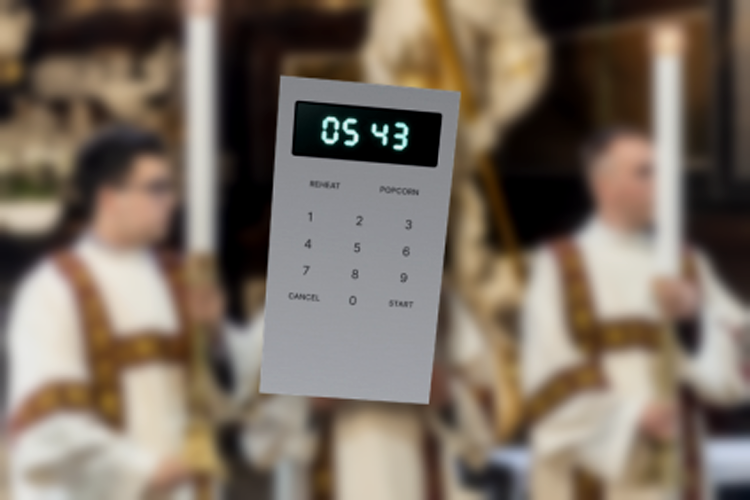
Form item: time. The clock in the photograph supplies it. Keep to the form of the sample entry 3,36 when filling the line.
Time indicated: 5,43
